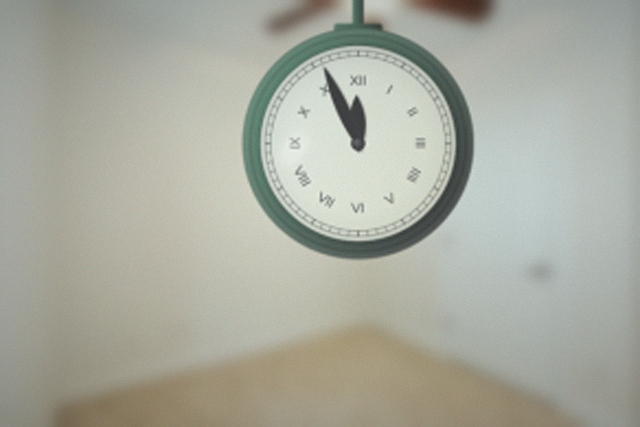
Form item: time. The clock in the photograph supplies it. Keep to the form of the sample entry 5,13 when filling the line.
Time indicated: 11,56
